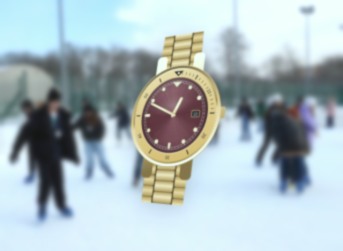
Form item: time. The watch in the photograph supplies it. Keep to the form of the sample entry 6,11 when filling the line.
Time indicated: 12,49
